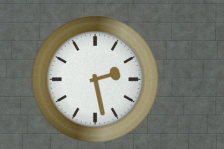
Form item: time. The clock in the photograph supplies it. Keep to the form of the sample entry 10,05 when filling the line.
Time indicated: 2,28
